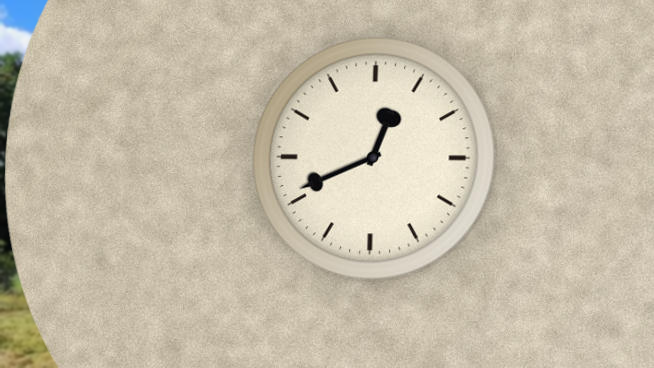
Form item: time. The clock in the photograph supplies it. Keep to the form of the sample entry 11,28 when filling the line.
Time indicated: 12,41
